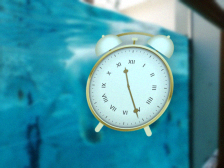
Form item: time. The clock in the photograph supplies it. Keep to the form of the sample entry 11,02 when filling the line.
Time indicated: 11,26
